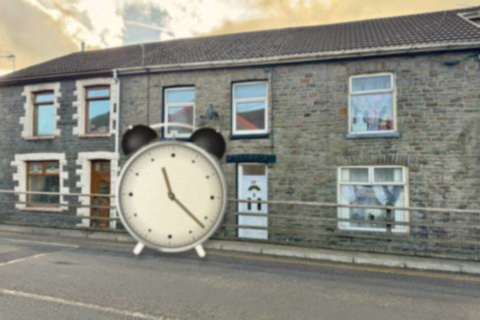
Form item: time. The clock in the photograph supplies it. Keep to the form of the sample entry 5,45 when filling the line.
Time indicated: 11,22
